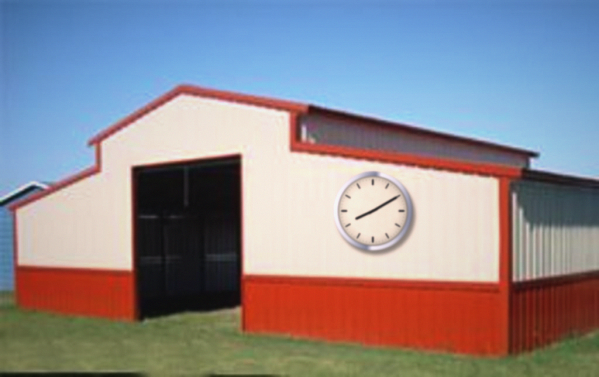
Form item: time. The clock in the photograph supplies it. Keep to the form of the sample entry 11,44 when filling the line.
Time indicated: 8,10
